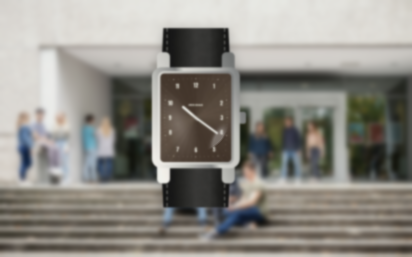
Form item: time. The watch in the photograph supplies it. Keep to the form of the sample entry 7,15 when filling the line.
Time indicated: 10,21
